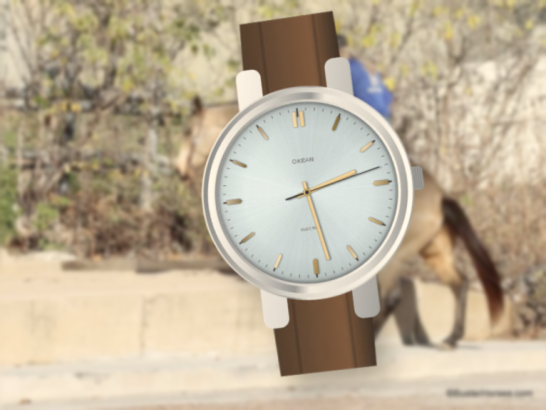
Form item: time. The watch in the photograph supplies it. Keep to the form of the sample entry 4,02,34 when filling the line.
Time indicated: 2,28,13
